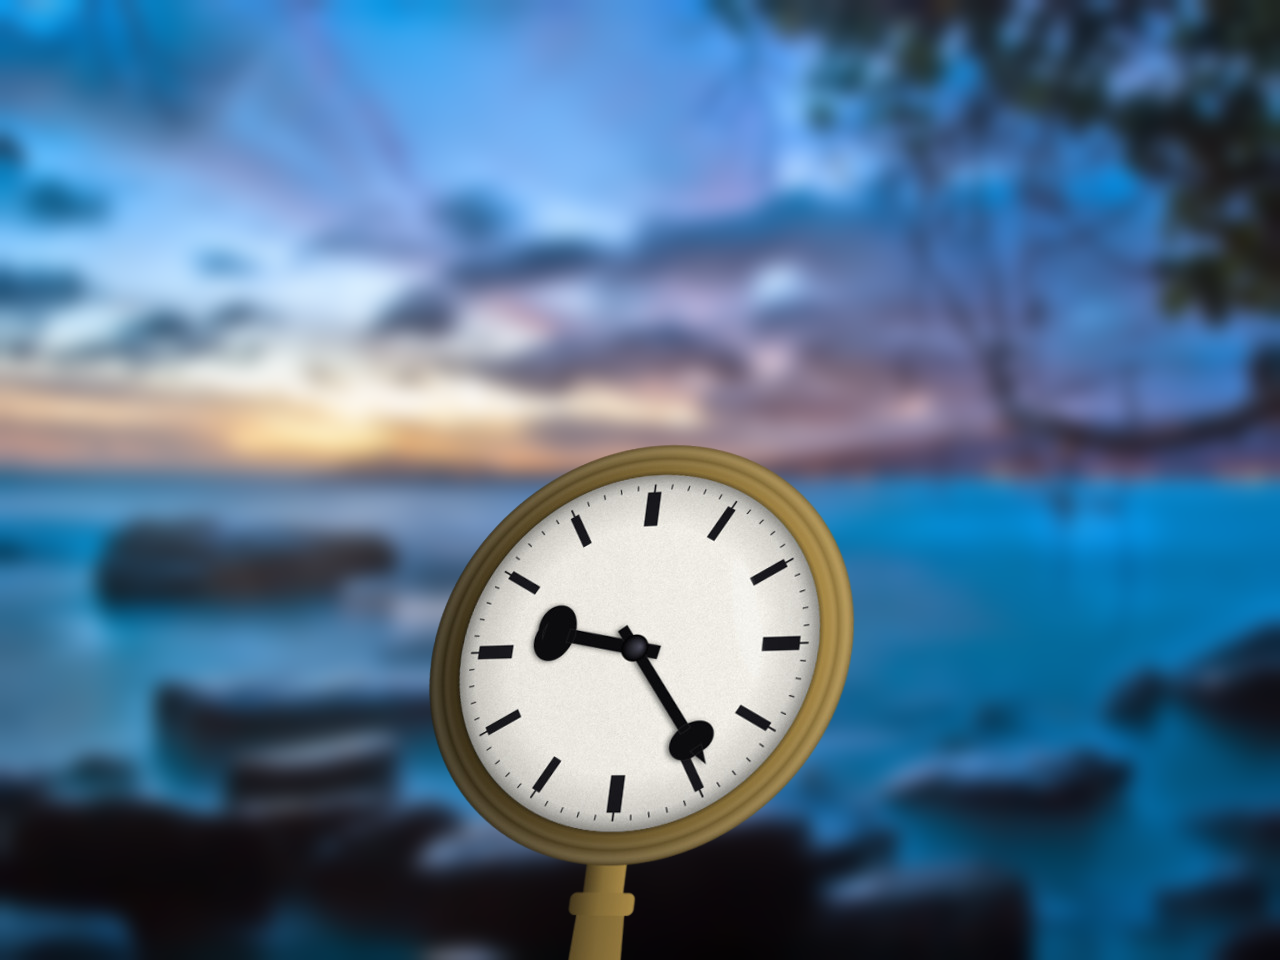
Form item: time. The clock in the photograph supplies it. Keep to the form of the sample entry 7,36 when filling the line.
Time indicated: 9,24
